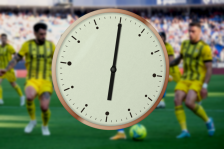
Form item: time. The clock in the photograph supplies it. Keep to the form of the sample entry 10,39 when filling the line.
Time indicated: 6,00
